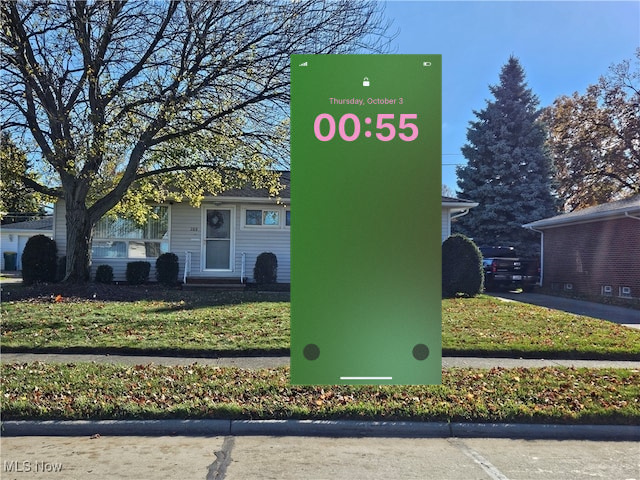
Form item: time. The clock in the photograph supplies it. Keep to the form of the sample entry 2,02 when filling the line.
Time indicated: 0,55
